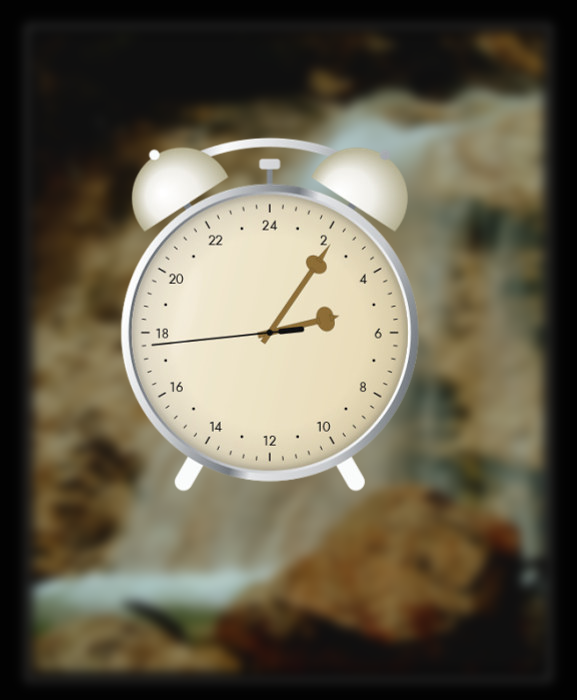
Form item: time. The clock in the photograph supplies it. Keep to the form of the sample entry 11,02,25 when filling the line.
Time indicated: 5,05,44
